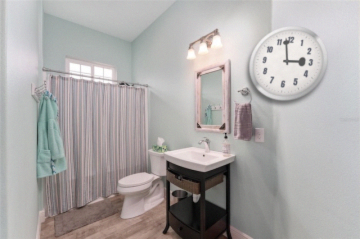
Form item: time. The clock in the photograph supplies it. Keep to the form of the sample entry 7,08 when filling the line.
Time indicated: 2,58
